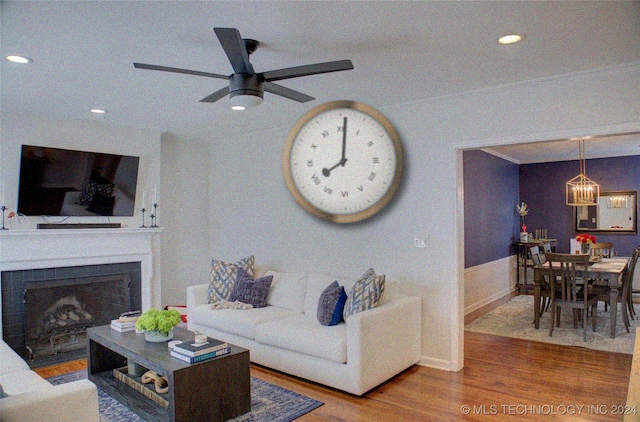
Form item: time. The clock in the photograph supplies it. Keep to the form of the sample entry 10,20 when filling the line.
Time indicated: 8,01
